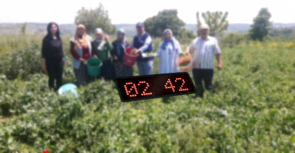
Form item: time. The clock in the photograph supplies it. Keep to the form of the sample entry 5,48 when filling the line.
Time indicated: 2,42
